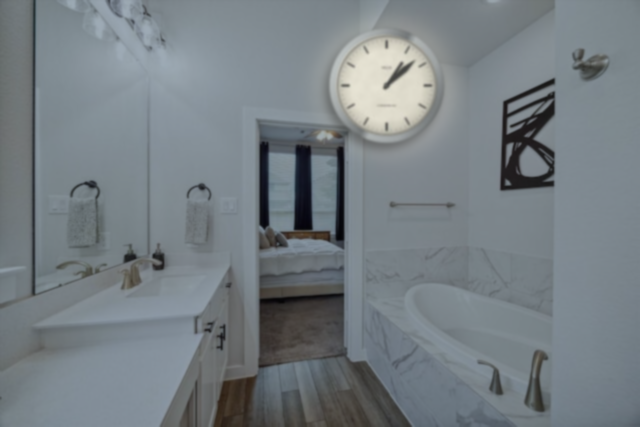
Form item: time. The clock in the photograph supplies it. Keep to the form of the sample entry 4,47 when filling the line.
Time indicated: 1,08
